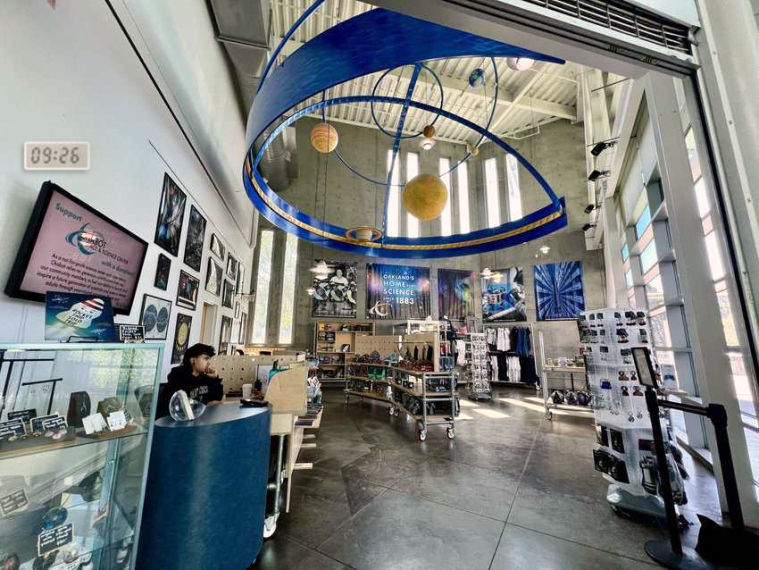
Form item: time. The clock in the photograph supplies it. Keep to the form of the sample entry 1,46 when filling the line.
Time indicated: 9,26
